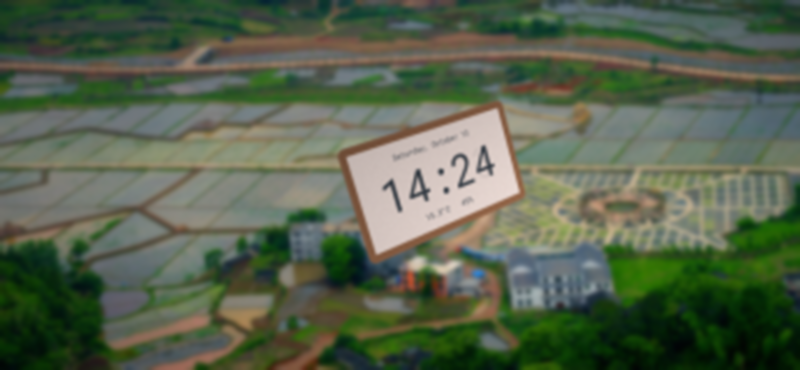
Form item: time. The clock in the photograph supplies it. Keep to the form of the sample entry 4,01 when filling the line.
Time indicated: 14,24
